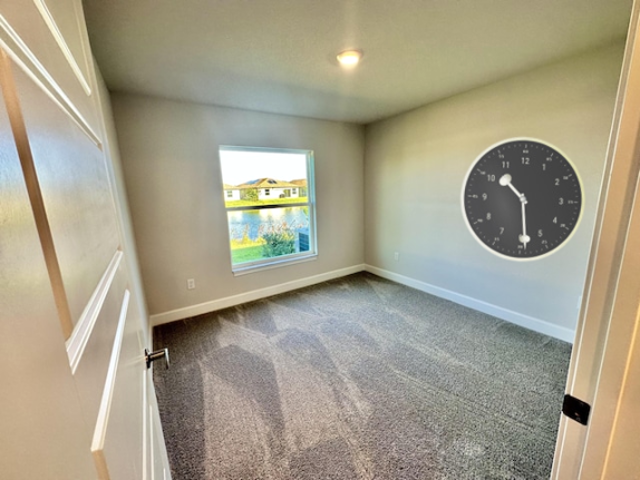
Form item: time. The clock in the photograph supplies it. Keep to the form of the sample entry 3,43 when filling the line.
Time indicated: 10,29
